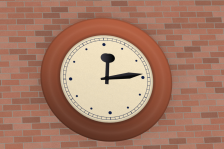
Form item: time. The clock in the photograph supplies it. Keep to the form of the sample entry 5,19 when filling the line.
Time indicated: 12,14
